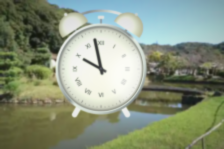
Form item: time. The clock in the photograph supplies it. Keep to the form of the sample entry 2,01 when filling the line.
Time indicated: 9,58
